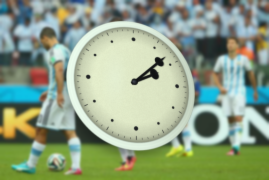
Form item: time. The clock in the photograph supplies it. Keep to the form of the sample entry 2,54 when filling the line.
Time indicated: 2,08
